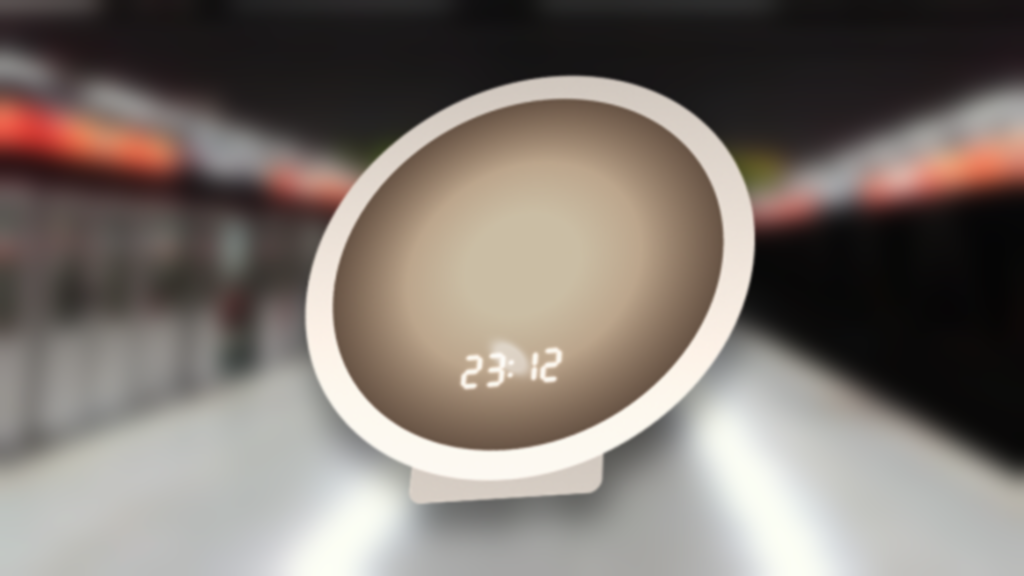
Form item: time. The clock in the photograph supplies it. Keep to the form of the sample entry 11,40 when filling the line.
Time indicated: 23,12
